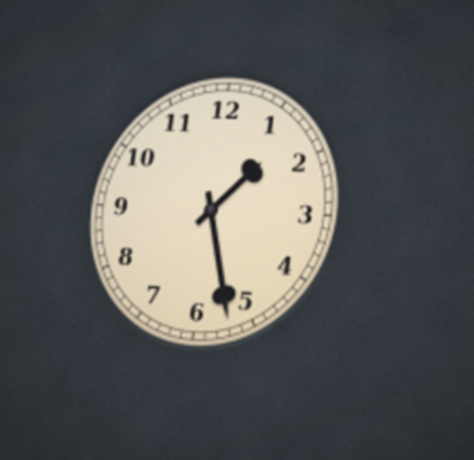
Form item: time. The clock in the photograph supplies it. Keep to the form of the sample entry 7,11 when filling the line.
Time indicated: 1,27
